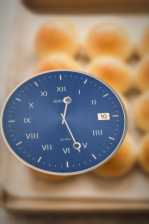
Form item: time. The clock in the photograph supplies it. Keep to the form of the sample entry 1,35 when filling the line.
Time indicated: 12,27
